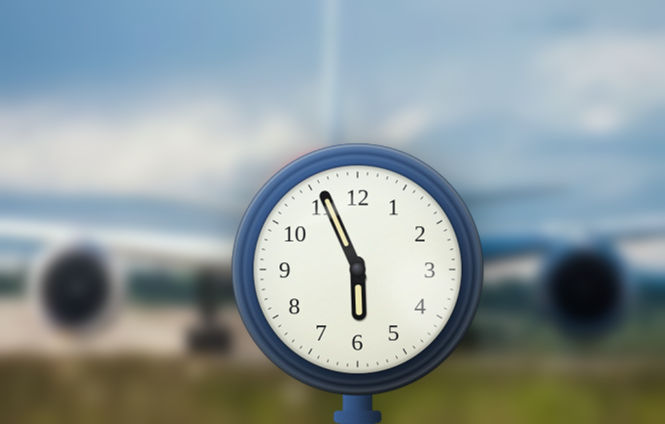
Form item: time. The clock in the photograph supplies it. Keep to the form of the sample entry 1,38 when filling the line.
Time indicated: 5,56
